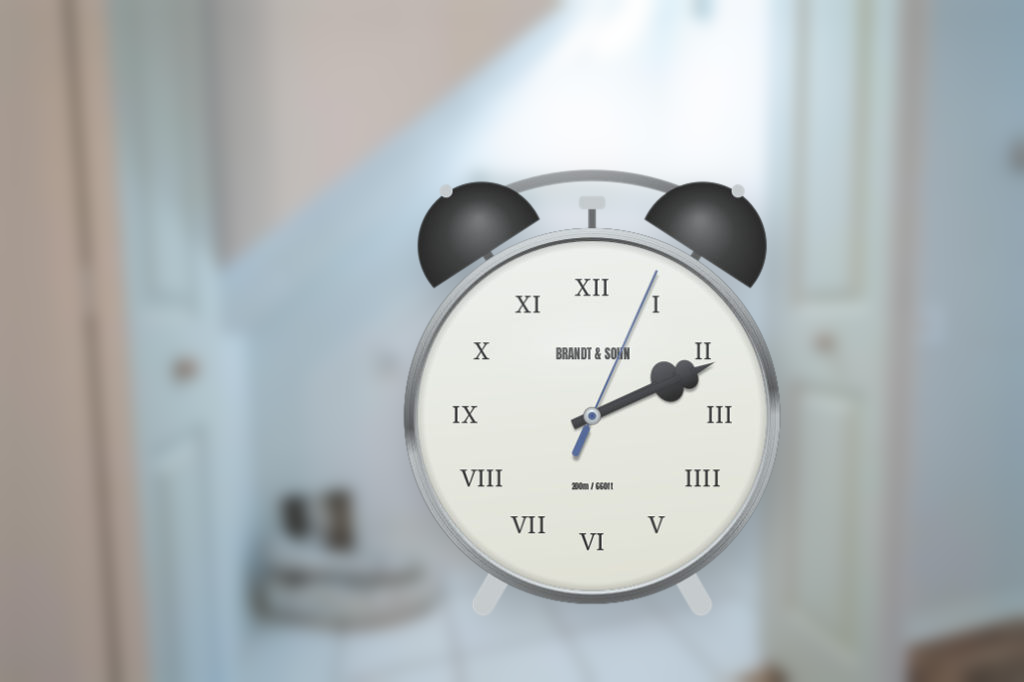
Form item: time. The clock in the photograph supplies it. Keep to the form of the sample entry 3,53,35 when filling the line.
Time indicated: 2,11,04
